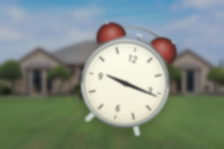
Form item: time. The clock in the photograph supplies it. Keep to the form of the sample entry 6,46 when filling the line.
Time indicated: 9,16
